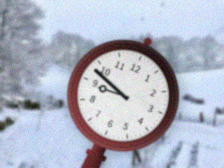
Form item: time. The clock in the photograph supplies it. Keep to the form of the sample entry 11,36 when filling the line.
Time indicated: 8,48
